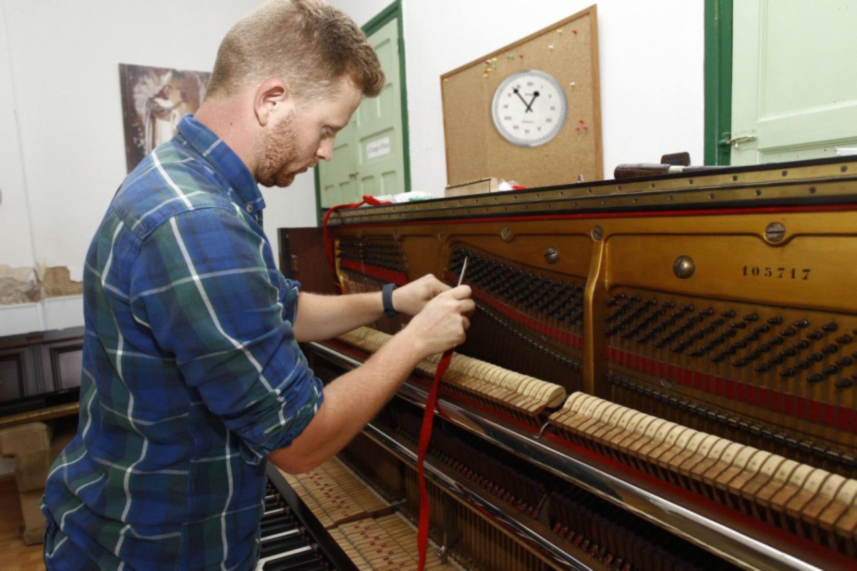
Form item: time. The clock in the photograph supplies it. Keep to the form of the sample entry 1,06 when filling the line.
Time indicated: 12,53
